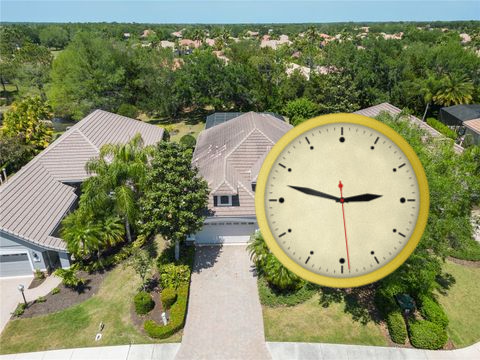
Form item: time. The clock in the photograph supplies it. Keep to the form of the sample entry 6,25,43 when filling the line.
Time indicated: 2,47,29
